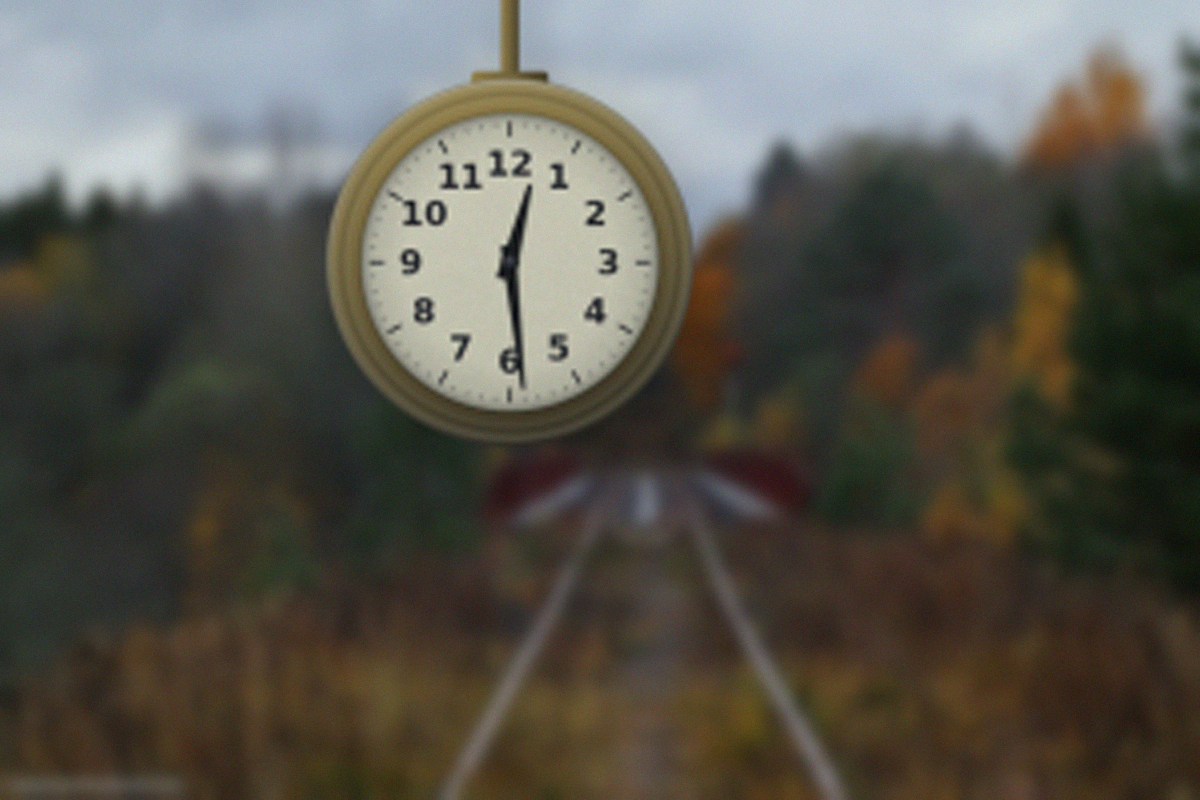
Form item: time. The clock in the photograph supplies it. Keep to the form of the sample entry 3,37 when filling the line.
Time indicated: 12,29
